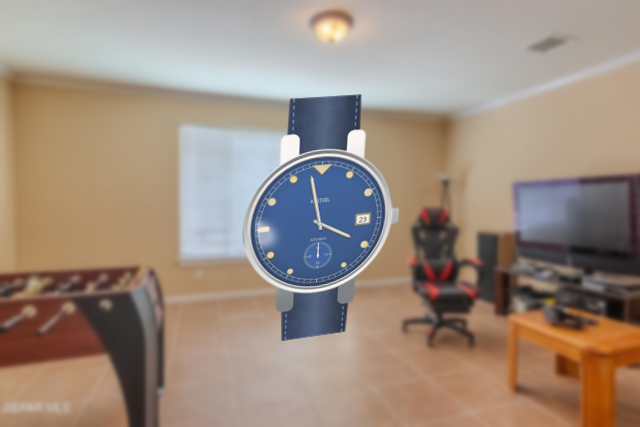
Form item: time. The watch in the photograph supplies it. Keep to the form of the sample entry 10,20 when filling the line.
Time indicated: 3,58
